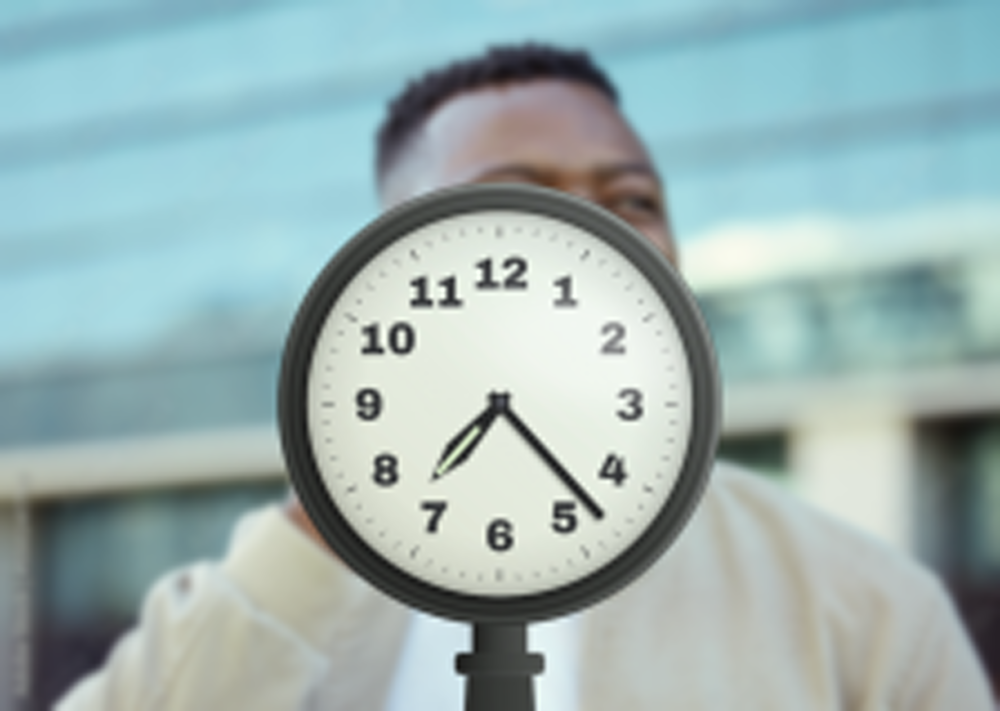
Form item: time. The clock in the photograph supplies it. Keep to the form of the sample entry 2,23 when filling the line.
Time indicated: 7,23
